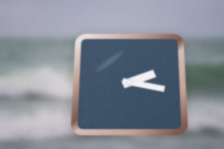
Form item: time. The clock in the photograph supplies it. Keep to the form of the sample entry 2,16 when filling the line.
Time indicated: 2,17
